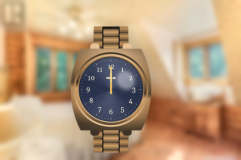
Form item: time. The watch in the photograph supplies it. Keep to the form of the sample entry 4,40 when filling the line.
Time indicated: 12,00
